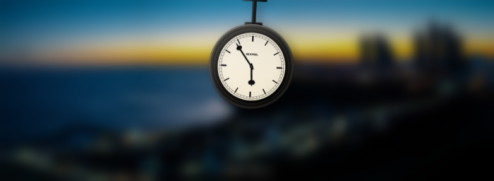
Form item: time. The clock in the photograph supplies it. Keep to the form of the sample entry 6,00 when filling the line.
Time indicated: 5,54
